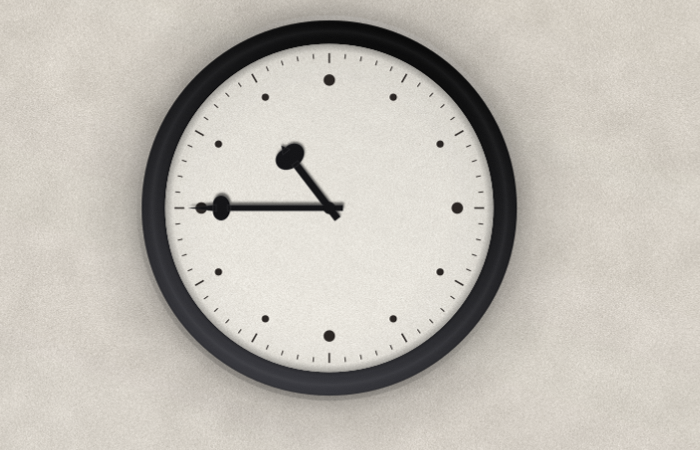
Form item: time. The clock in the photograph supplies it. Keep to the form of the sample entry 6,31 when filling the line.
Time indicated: 10,45
